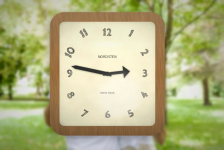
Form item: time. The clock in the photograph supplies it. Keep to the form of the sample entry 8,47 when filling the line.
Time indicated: 2,47
